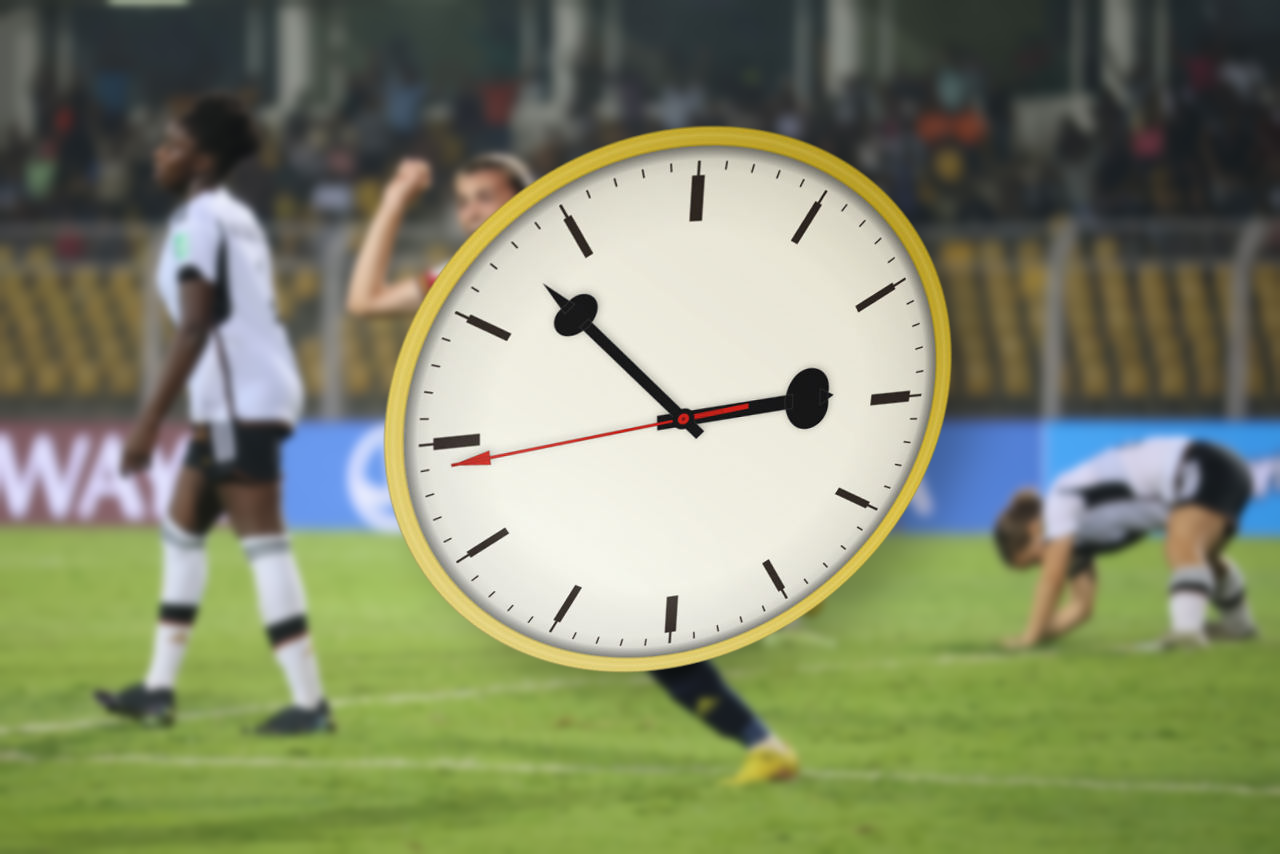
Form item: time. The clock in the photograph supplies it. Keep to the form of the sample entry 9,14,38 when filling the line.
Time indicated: 2,52,44
